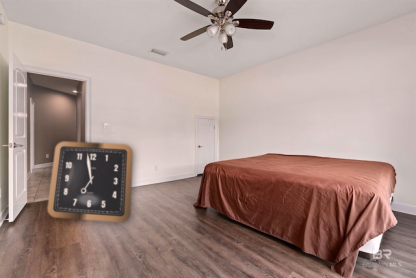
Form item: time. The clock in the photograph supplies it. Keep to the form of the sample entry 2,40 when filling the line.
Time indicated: 6,58
